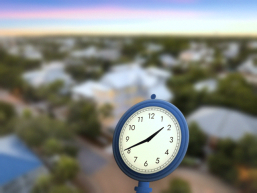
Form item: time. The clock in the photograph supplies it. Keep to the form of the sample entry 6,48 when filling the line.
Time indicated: 1,41
